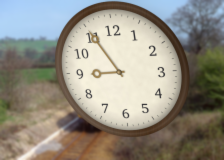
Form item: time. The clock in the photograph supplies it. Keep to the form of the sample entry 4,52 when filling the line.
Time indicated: 8,55
